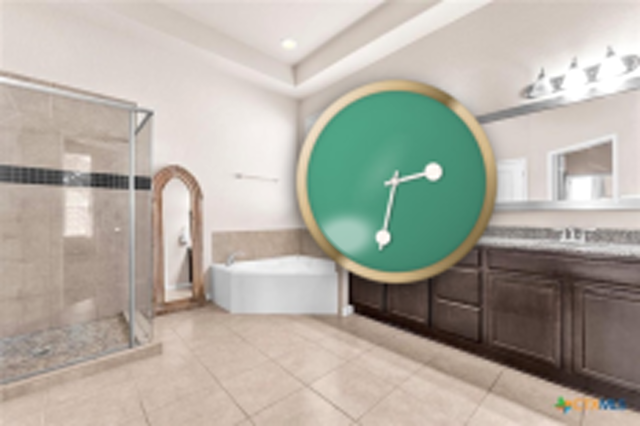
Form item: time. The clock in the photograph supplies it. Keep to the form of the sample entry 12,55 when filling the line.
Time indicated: 2,32
